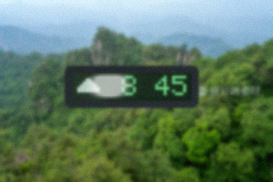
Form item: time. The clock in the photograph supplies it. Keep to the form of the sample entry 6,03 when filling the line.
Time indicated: 8,45
